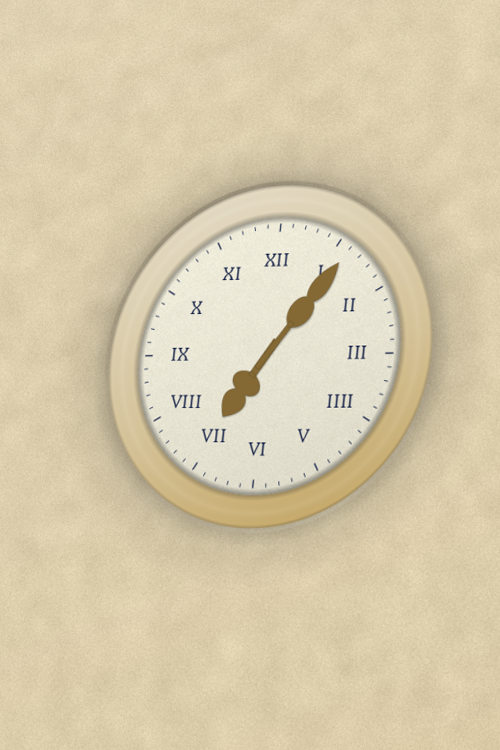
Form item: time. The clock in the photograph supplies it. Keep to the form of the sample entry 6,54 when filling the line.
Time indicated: 7,06
